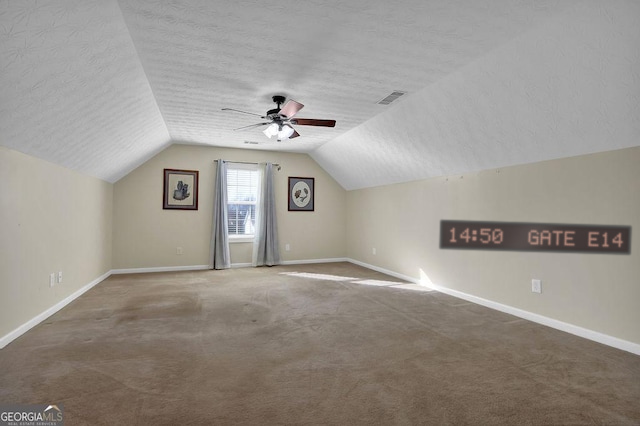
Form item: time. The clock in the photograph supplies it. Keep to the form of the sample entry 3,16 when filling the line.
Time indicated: 14,50
